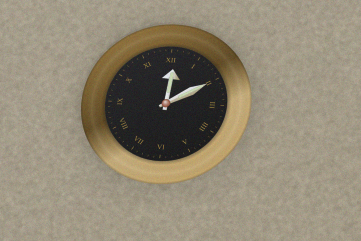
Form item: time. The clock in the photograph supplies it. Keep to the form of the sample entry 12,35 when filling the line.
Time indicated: 12,10
